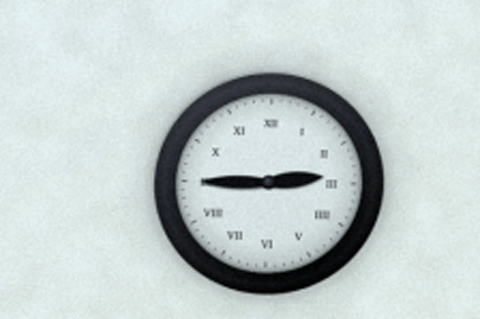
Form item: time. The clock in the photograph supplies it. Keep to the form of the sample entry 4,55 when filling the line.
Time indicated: 2,45
